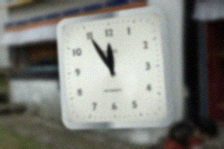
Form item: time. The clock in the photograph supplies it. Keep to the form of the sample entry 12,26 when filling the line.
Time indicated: 11,55
